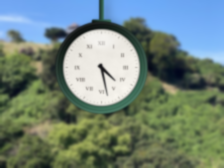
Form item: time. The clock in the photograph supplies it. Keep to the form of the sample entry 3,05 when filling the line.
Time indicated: 4,28
